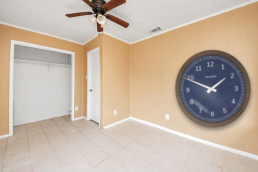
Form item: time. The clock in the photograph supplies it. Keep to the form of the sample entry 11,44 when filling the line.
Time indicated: 1,49
